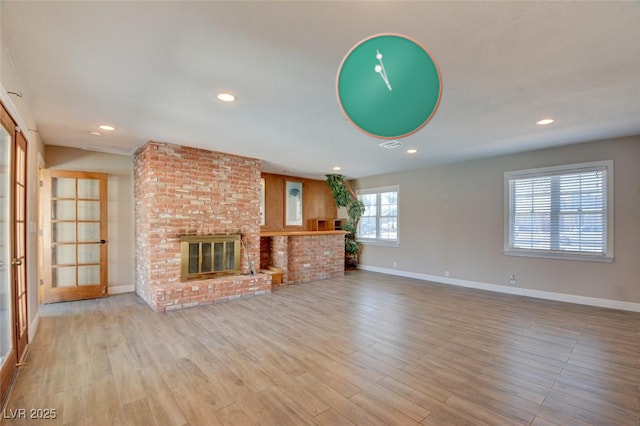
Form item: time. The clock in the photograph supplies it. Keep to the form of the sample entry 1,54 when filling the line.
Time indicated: 10,57
